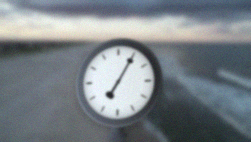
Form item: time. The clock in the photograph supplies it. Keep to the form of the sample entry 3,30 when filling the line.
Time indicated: 7,05
